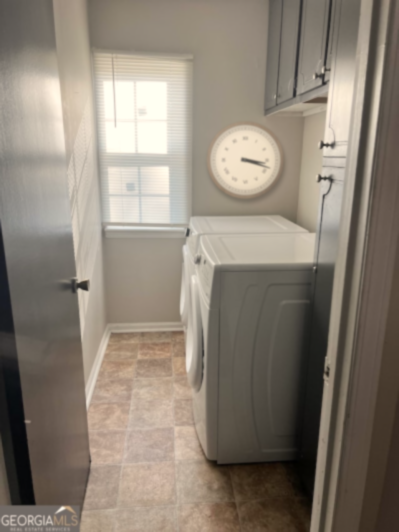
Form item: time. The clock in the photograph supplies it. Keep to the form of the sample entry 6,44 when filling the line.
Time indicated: 3,18
